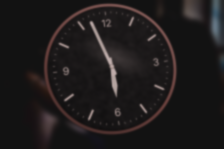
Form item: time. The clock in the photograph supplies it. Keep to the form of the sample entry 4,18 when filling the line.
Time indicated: 5,57
